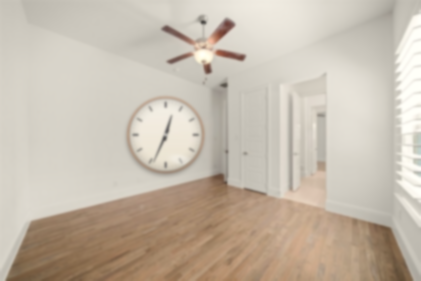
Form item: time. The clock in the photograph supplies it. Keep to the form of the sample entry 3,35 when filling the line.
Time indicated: 12,34
